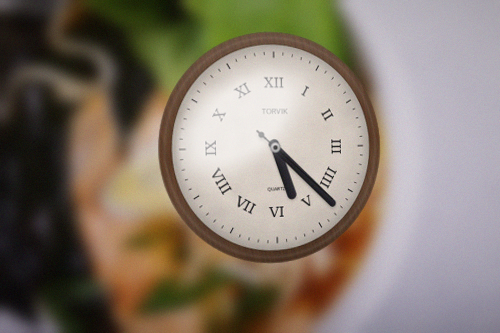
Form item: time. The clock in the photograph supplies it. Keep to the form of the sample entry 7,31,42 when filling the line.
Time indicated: 5,22,22
